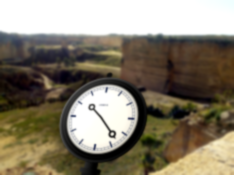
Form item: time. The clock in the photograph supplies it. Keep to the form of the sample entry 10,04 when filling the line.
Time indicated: 10,23
